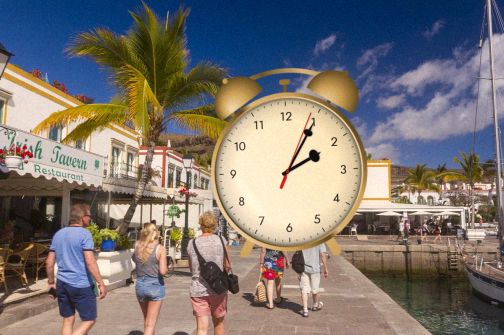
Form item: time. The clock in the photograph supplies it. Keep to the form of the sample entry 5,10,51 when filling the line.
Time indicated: 2,05,04
